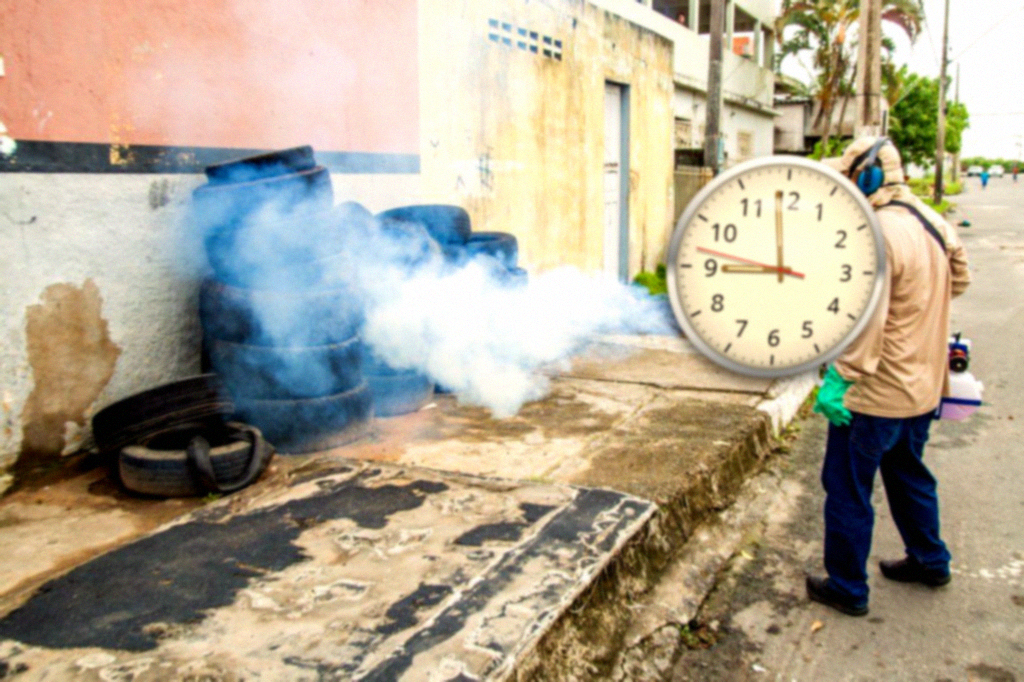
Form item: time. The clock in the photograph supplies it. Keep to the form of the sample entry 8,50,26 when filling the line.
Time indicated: 8,58,47
